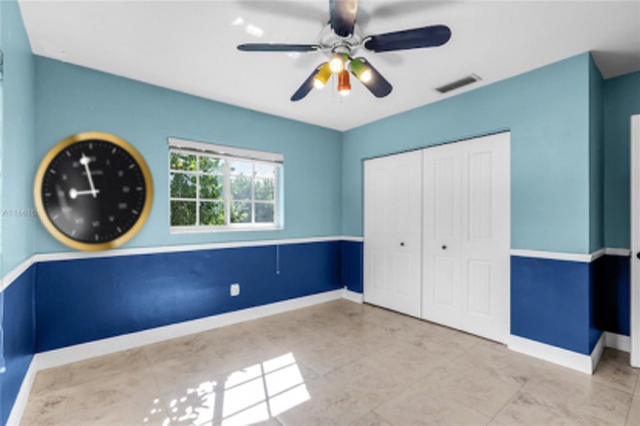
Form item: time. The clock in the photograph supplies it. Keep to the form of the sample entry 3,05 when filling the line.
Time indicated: 8,58
